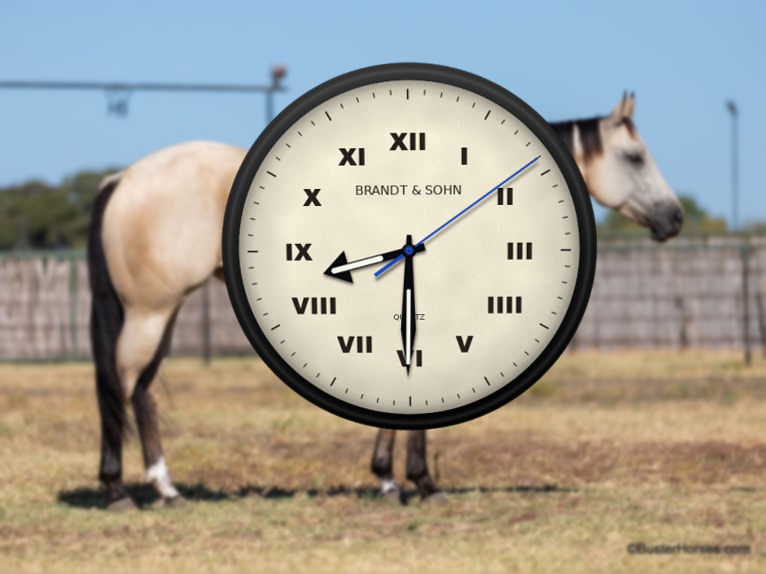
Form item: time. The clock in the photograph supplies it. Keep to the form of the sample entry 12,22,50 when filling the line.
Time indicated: 8,30,09
